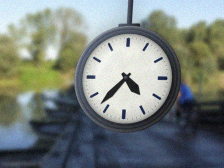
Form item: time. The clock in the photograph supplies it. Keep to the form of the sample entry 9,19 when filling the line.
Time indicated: 4,37
